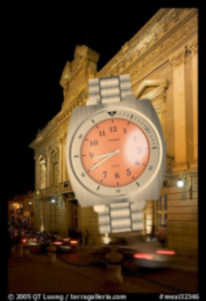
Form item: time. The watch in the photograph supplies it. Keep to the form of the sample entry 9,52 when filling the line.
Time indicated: 8,40
